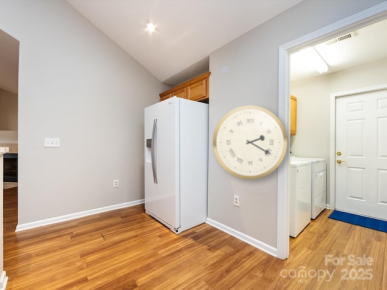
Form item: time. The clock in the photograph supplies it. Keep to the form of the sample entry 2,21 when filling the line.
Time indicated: 2,20
